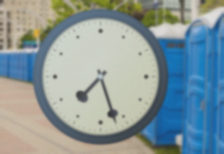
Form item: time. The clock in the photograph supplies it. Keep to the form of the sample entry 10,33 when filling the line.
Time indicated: 7,27
